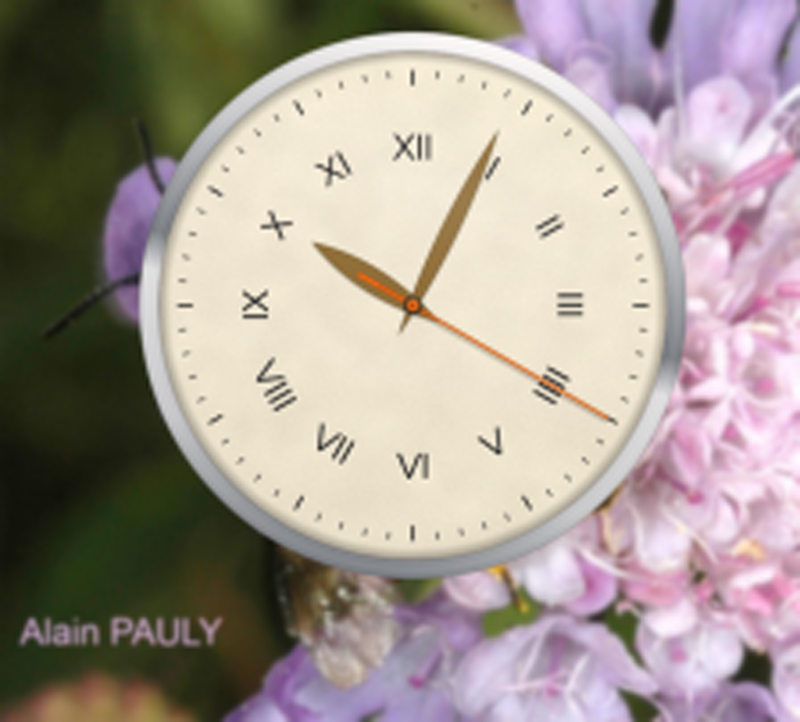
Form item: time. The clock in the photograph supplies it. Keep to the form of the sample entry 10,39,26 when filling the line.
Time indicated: 10,04,20
